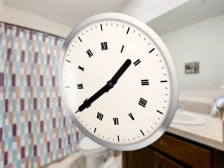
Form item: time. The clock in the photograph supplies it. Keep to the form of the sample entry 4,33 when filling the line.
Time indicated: 1,40
